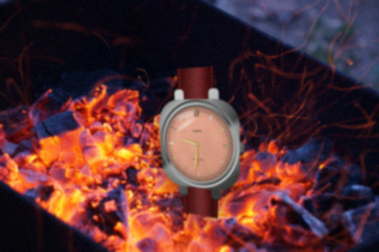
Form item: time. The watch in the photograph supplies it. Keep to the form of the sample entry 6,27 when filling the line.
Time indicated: 9,31
